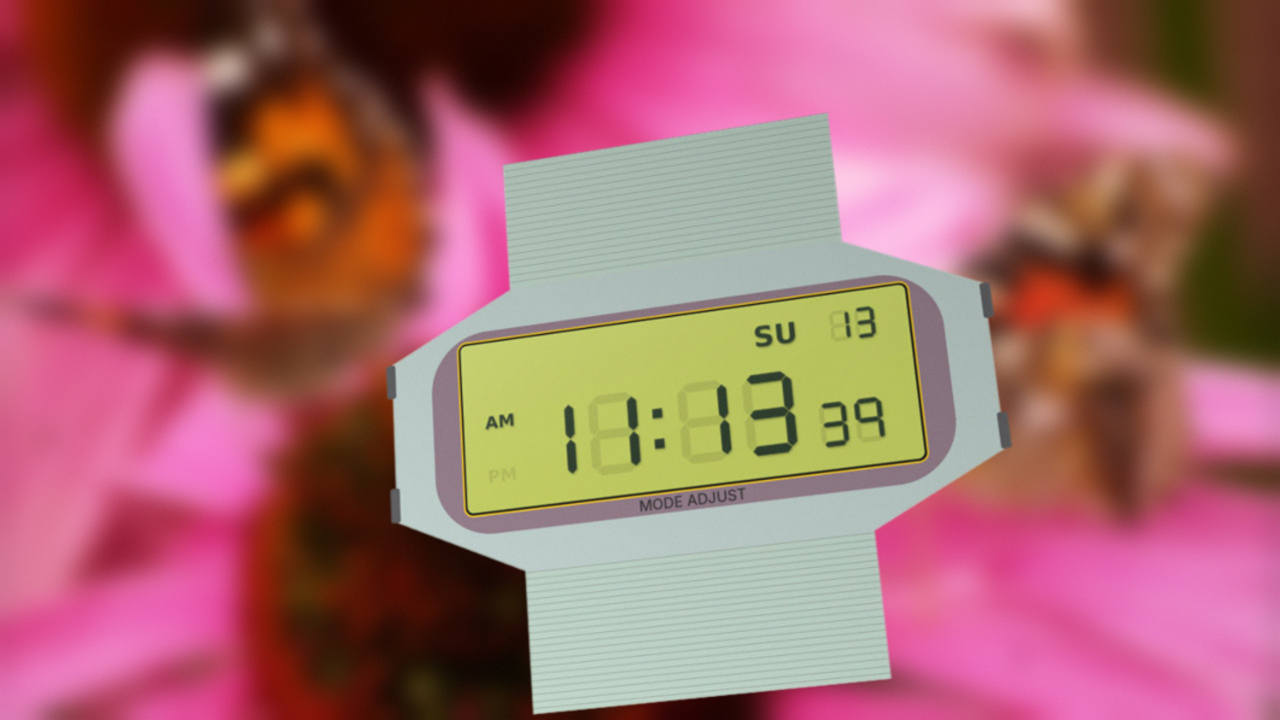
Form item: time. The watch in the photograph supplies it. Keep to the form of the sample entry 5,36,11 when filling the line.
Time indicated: 11,13,39
